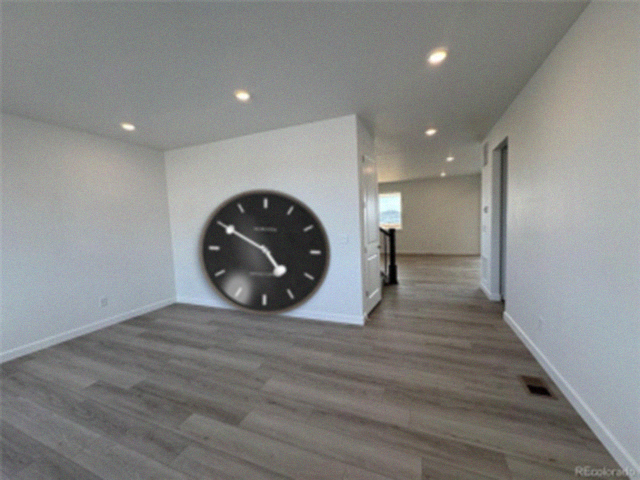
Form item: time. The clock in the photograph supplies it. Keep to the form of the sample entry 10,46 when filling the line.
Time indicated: 4,50
